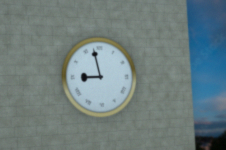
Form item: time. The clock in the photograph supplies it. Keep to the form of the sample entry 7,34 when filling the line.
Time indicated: 8,58
